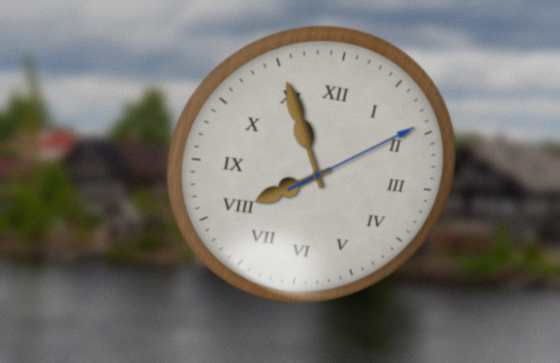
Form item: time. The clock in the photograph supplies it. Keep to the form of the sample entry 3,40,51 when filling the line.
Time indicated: 7,55,09
